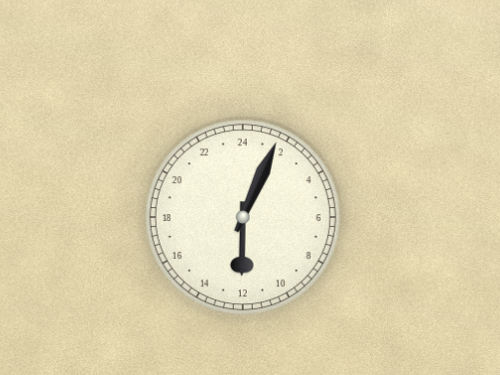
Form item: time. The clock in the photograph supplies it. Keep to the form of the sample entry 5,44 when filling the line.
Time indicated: 12,04
